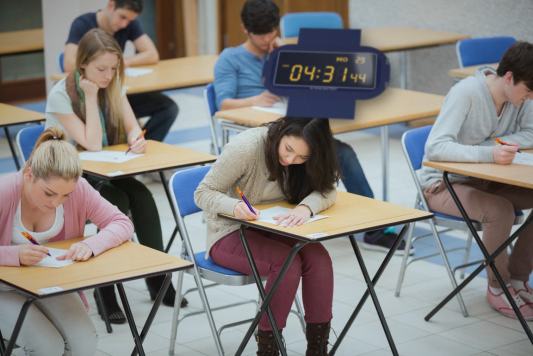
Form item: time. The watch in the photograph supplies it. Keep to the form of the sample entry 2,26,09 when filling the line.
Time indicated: 4,31,44
